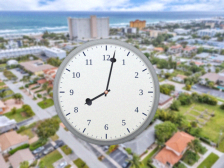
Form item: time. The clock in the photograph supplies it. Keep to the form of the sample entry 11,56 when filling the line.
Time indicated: 8,02
